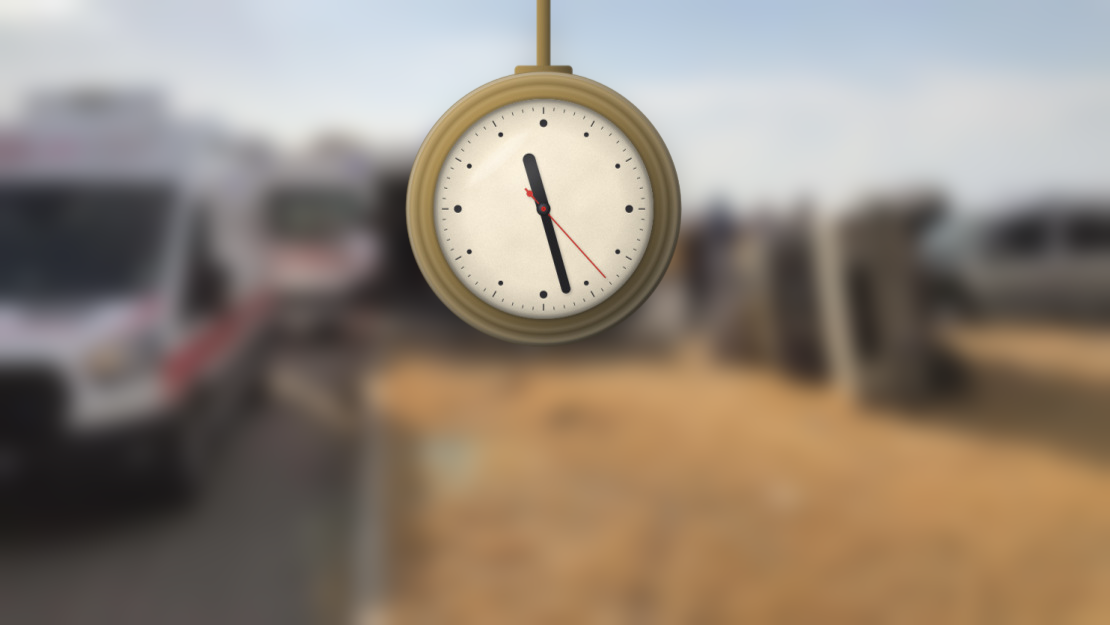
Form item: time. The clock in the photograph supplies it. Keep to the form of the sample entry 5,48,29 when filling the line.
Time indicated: 11,27,23
